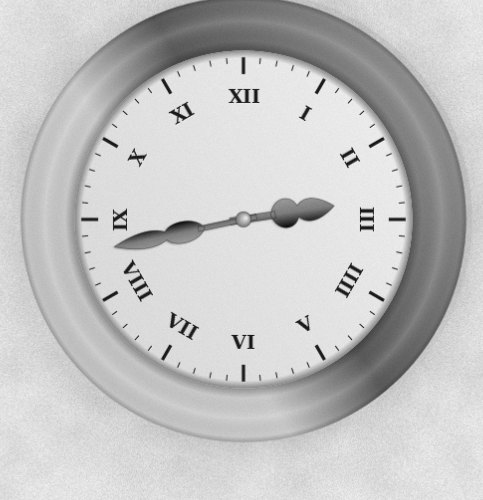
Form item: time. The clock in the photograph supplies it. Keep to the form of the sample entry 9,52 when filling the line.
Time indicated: 2,43
